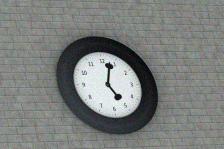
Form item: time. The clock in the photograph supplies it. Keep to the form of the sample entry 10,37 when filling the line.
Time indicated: 5,03
